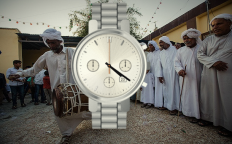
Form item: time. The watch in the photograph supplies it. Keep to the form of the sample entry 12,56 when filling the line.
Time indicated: 4,21
